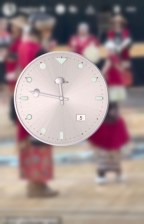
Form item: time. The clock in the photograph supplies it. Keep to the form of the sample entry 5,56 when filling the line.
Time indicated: 11,47
